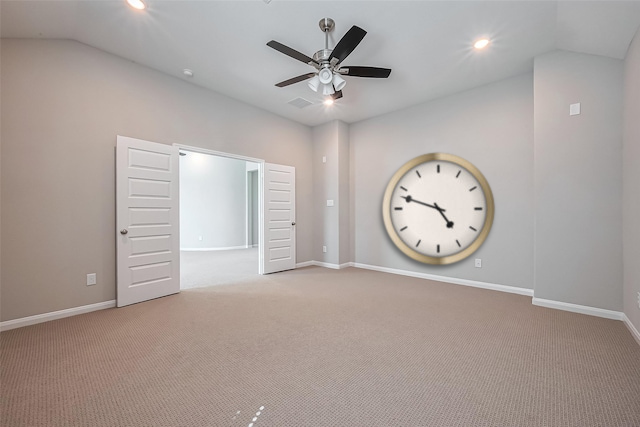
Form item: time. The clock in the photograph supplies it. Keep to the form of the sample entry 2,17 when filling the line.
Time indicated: 4,48
